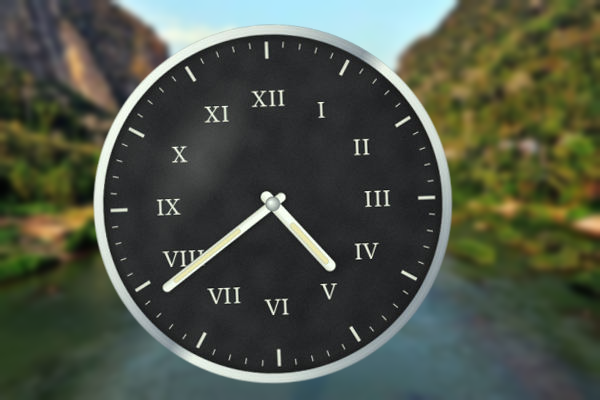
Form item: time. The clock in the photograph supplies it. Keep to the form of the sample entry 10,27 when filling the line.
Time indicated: 4,39
